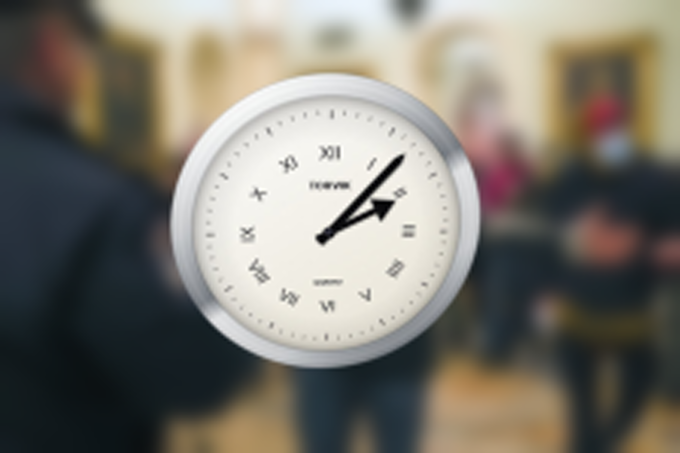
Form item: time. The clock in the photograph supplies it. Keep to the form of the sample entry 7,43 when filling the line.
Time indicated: 2,07
